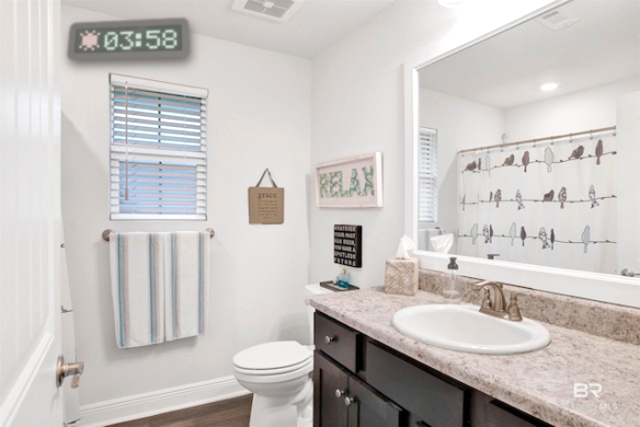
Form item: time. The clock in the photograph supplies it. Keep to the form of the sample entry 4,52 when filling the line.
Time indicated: 3,58
